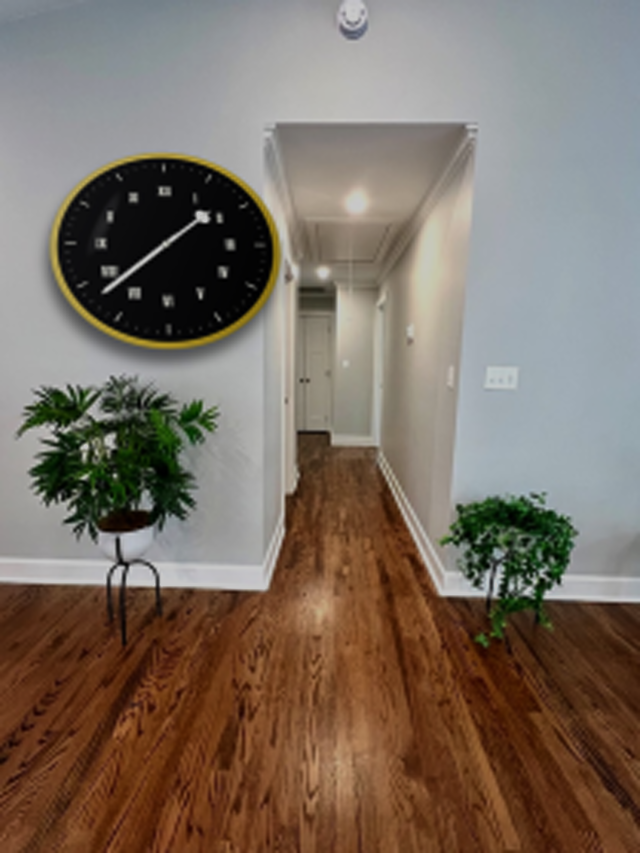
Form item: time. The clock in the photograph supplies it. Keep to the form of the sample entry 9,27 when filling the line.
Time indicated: 1,38
